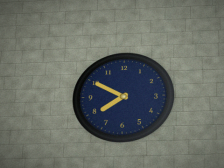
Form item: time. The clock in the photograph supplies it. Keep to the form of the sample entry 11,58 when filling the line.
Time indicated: 7,50
